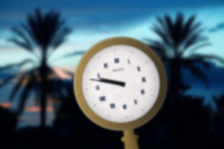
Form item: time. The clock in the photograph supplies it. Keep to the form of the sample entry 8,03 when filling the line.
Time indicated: 9,48
